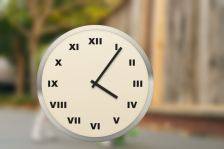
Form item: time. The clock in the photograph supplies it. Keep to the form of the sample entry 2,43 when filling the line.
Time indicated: 4,06
